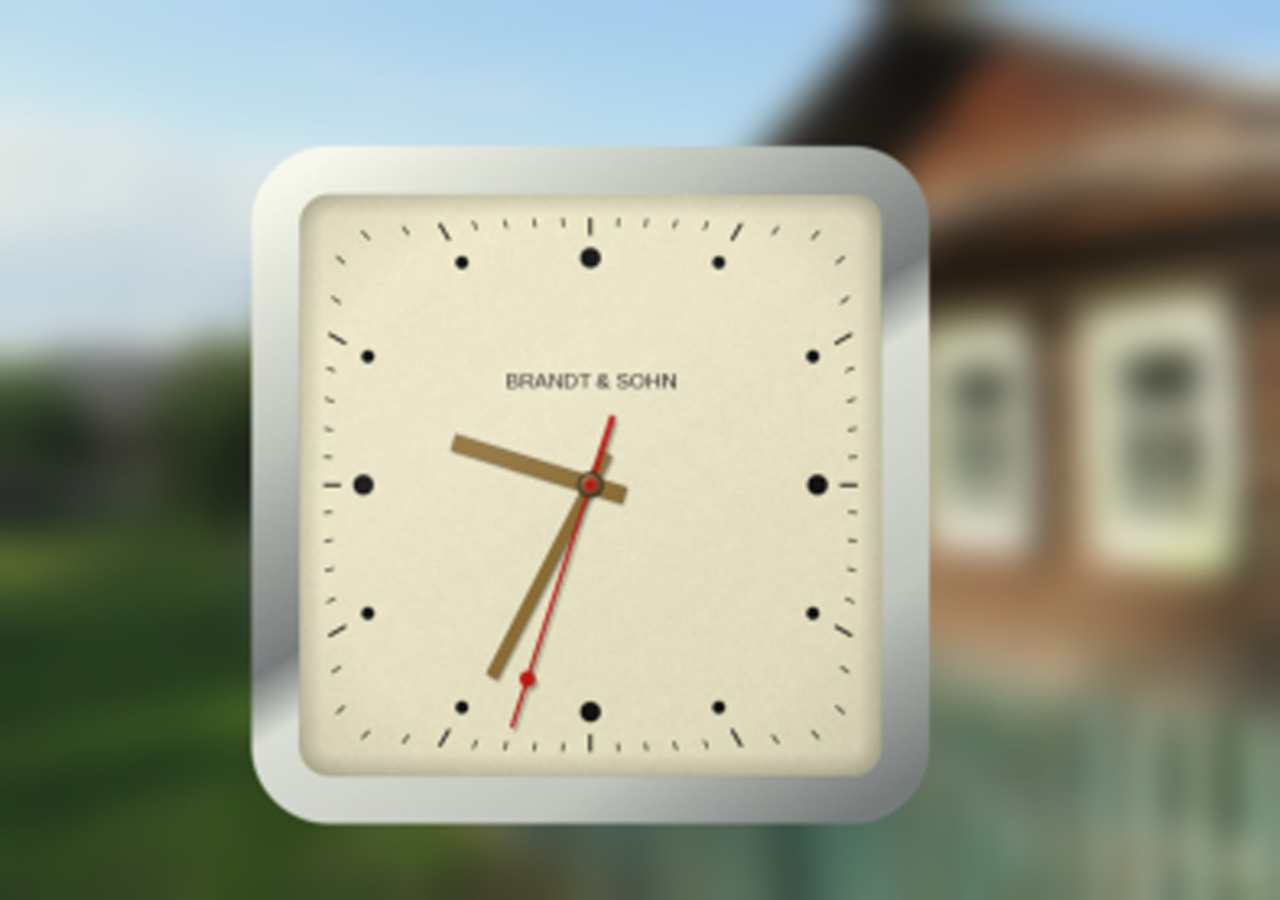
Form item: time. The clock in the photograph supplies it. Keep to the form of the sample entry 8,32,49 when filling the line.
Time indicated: 9,34,33
